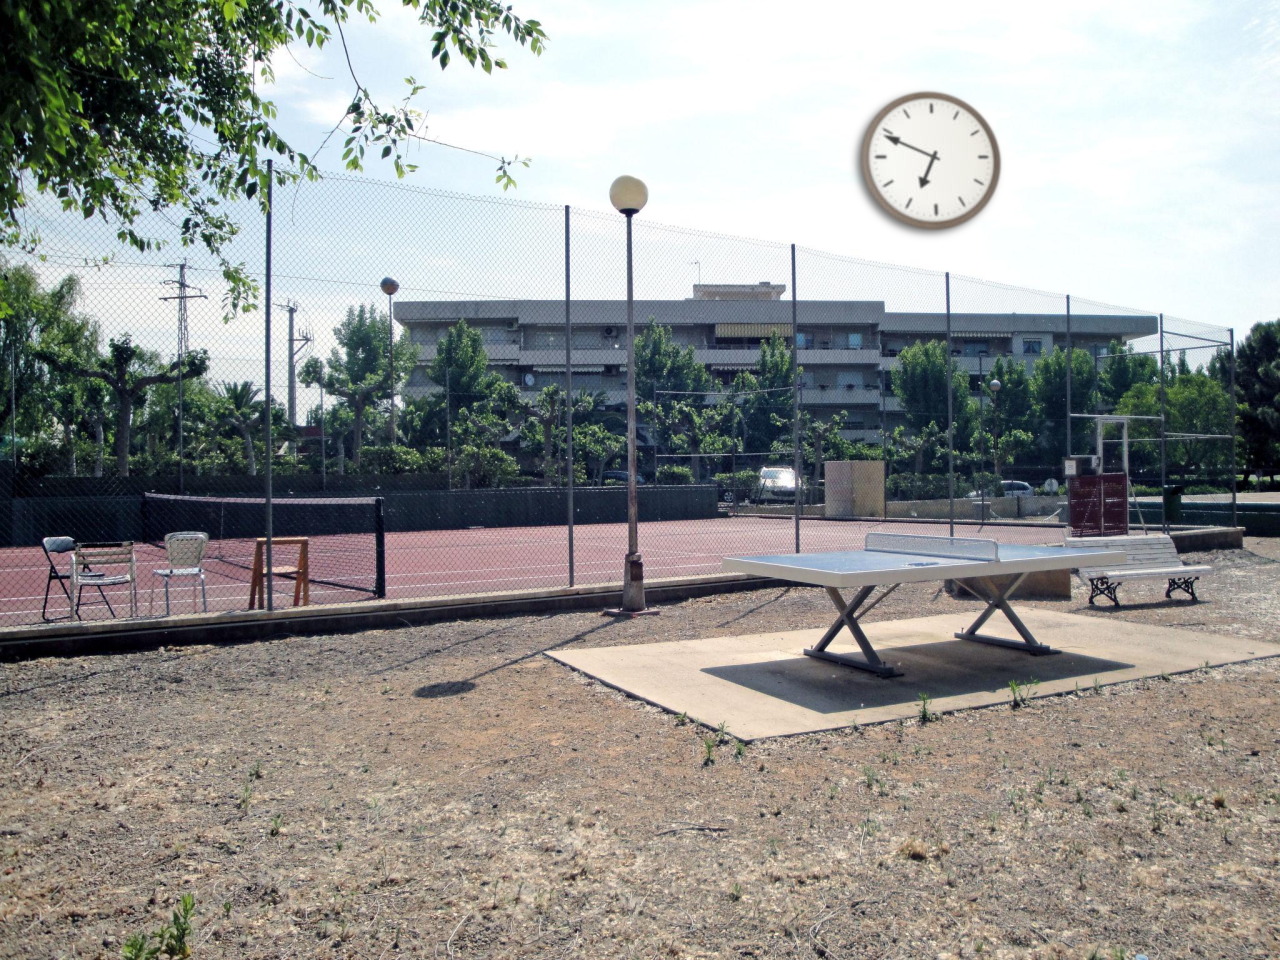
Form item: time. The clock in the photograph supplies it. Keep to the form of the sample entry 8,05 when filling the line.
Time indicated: 6,49
